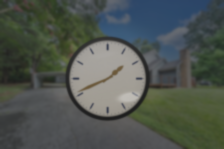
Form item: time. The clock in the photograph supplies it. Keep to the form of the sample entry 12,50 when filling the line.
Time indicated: 1,41
